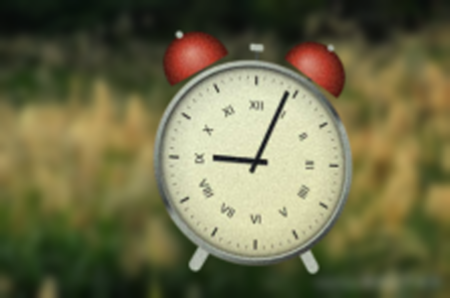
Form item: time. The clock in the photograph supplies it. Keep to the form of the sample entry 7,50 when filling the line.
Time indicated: 9,04
